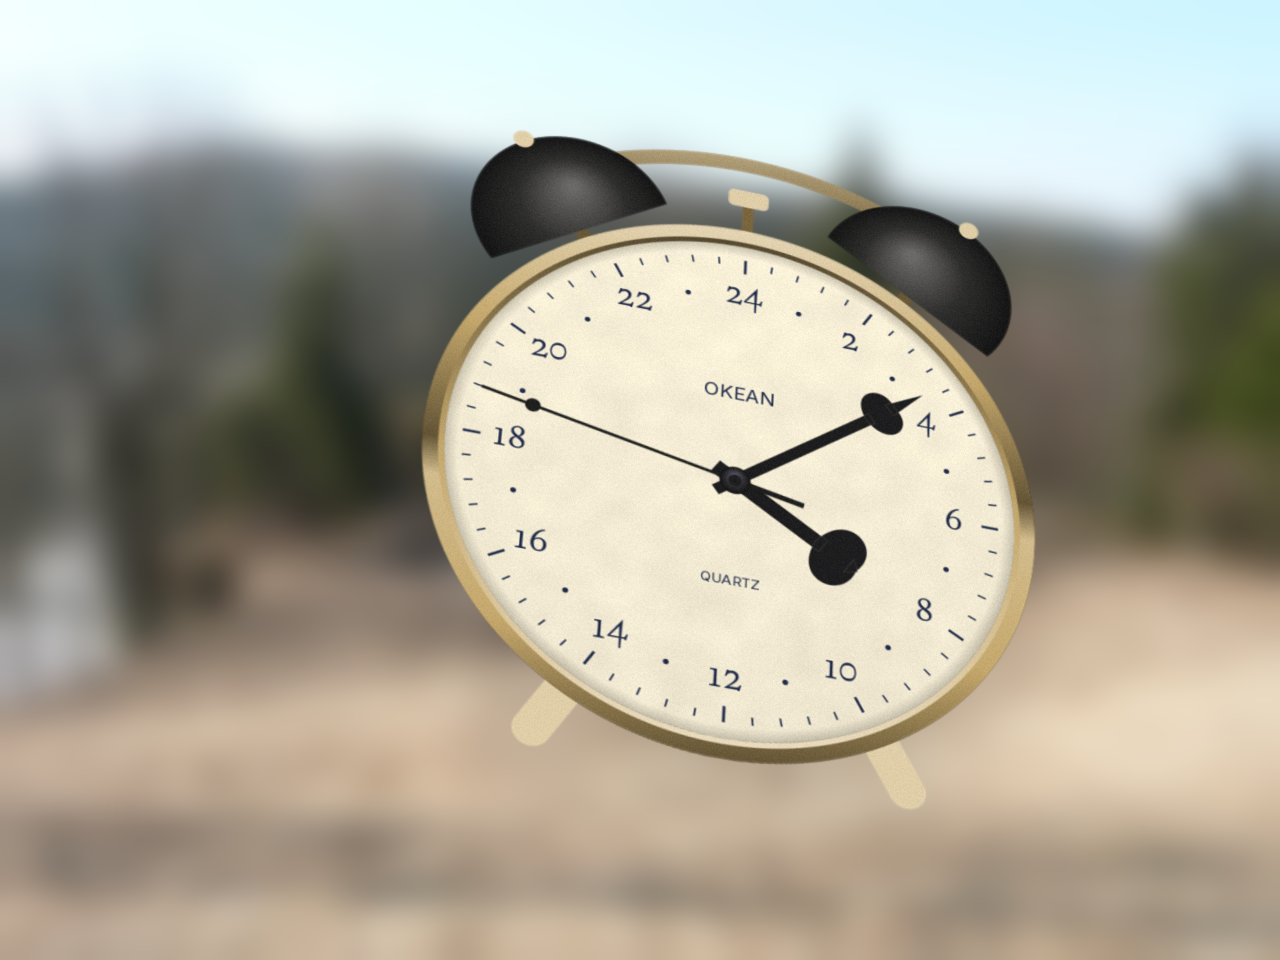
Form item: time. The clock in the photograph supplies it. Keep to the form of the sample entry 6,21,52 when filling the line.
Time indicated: 8,08,47
